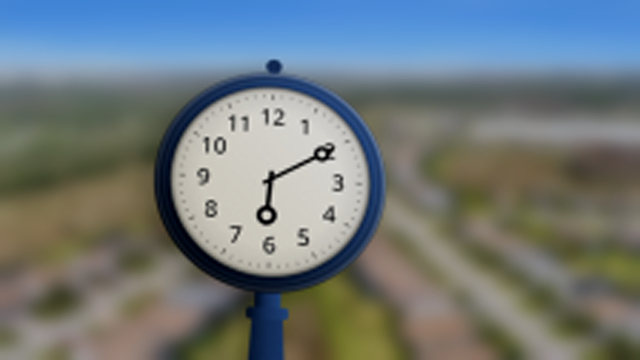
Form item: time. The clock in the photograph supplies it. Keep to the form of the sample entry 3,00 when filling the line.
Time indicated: 6,10
